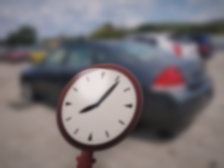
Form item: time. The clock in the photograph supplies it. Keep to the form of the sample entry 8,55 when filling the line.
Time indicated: 8,06
